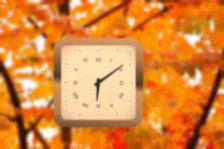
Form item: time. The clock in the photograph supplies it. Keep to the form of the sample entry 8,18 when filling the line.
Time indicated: 6,09
